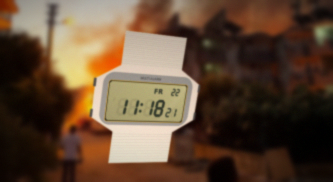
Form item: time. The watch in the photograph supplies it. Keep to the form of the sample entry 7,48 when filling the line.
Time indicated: 11,18
